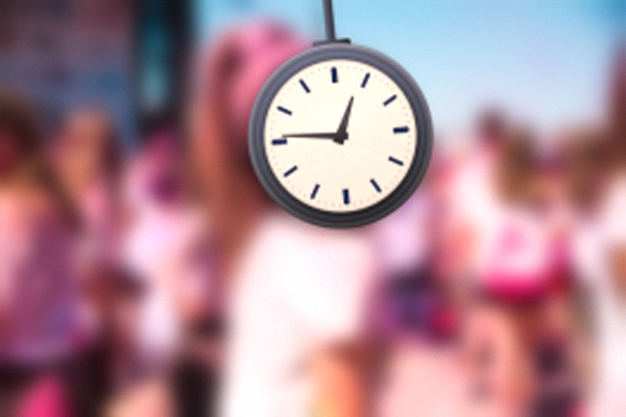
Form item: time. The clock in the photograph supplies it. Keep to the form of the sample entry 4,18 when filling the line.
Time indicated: 12,46
